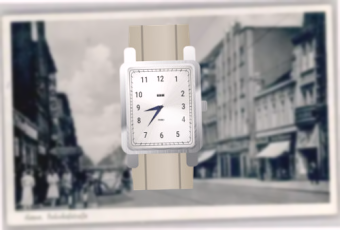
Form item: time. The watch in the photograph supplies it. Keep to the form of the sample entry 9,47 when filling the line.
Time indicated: 8,36
